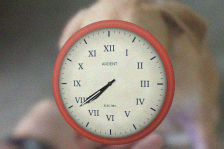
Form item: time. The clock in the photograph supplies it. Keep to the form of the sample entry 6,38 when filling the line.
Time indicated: 7,39
